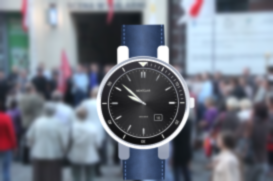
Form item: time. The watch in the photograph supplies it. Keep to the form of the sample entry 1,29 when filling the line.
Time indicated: 9,52
